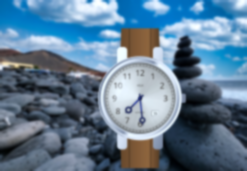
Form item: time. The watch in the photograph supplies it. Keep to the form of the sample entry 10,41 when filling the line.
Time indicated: 7,29
